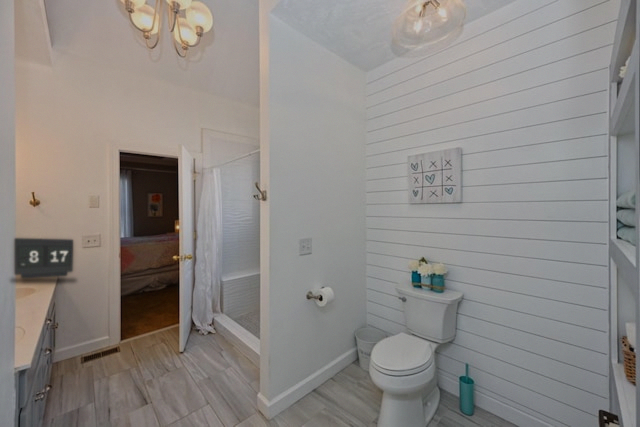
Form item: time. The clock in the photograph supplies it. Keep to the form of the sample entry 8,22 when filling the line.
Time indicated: 8,17
